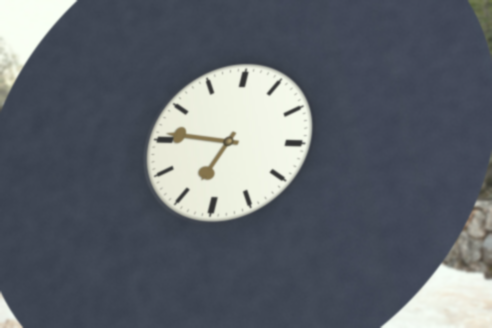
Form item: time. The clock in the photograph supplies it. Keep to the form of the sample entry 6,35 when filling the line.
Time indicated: 6,46
